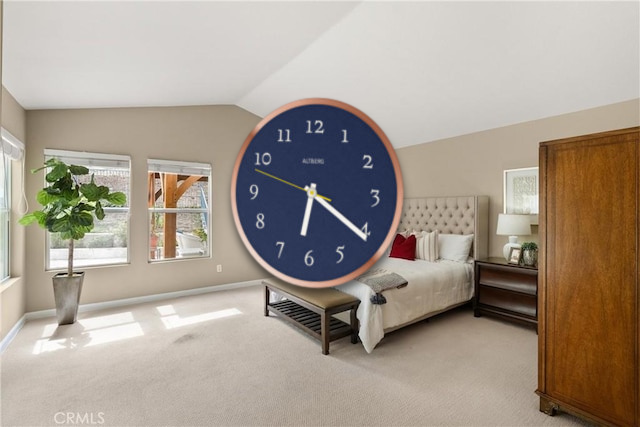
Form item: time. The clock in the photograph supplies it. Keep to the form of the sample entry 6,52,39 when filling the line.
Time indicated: 6,20,48
